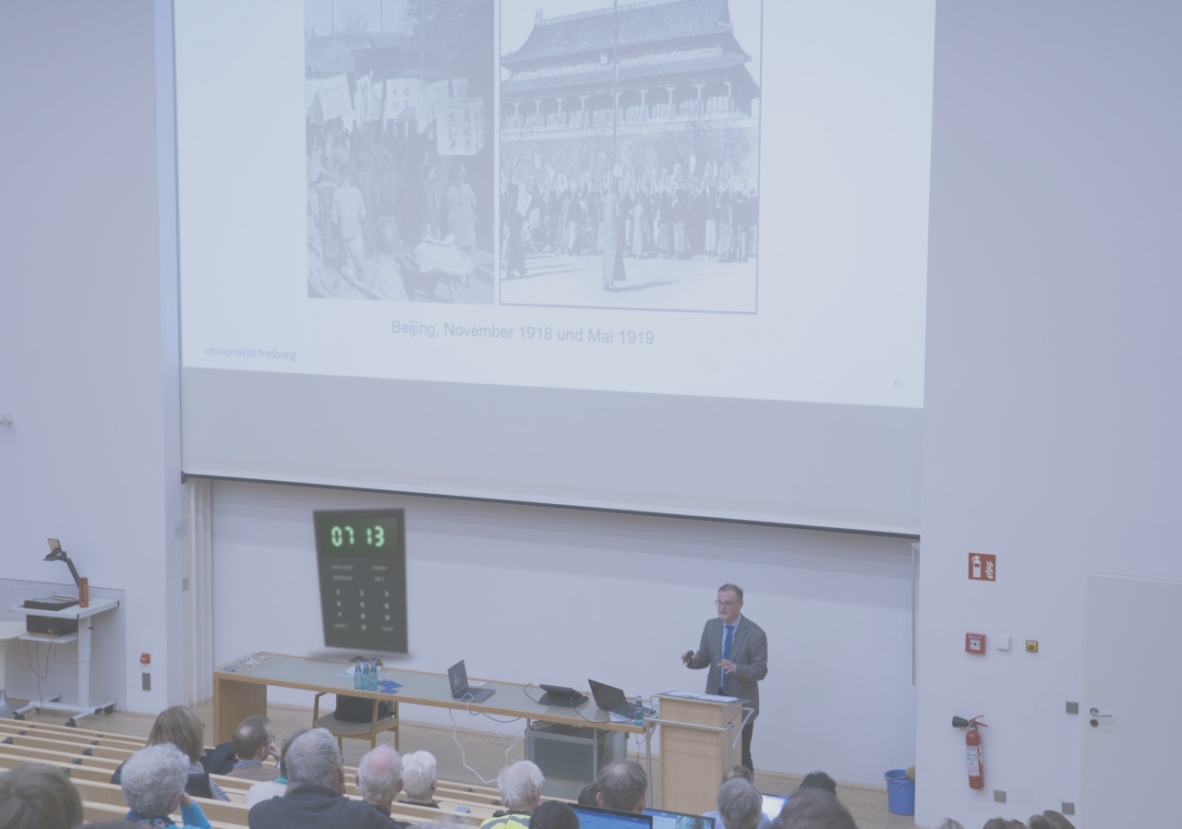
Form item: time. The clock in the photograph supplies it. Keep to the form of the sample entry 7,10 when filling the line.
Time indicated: 7,13
